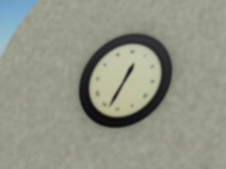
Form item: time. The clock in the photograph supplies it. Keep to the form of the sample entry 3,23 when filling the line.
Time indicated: 12,33
